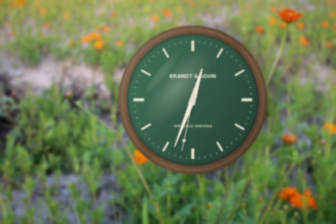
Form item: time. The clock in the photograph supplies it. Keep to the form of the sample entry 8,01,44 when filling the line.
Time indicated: 12,33,32
